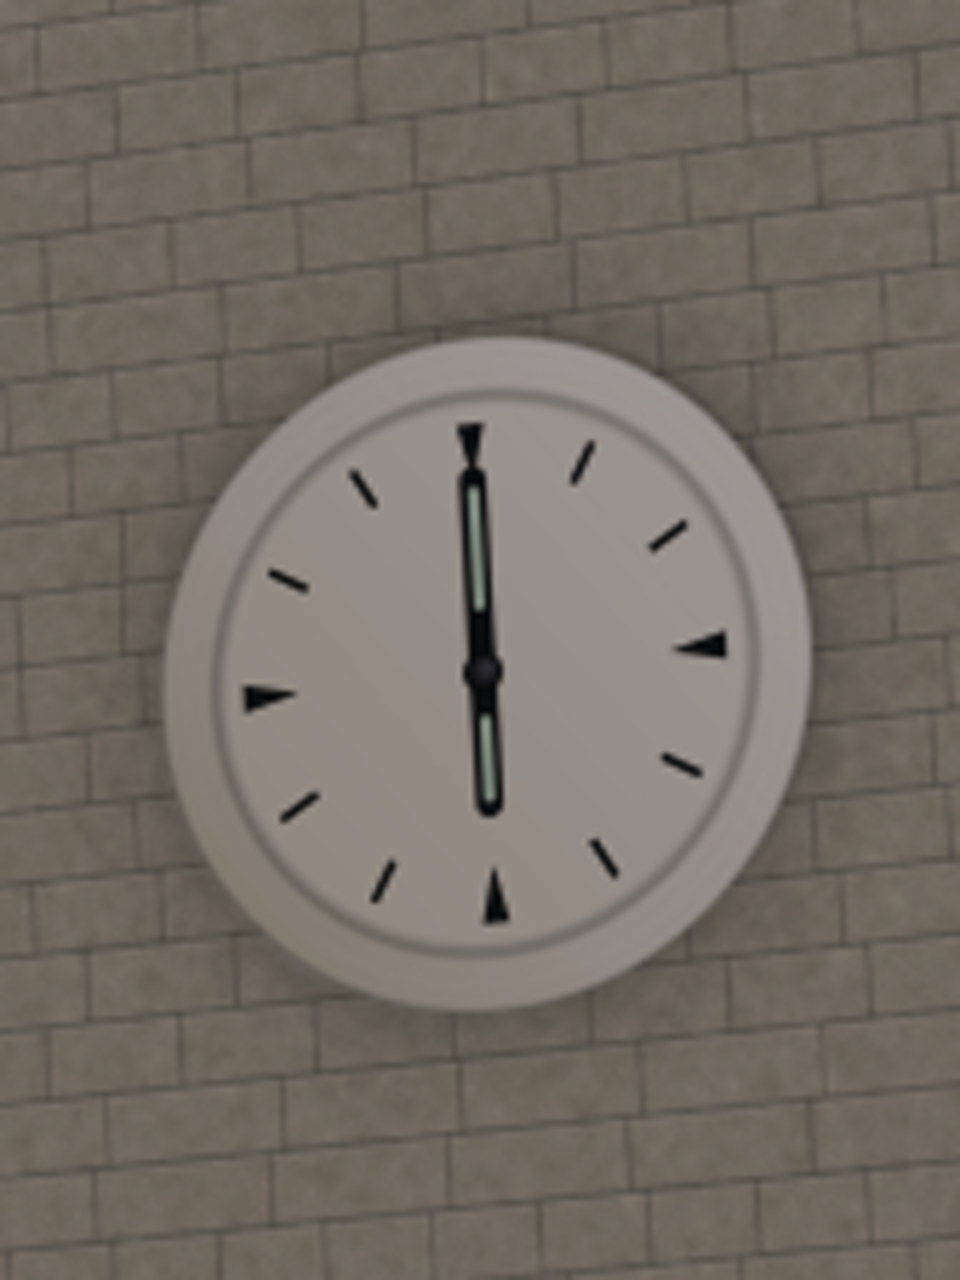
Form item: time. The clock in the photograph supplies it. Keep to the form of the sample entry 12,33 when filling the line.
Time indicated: 6,00
